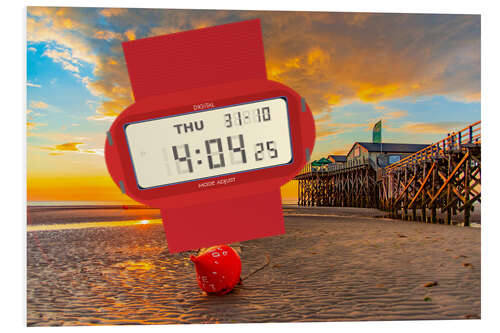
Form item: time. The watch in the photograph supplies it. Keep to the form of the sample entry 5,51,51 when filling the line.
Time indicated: 4,04,25
